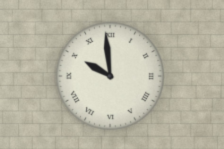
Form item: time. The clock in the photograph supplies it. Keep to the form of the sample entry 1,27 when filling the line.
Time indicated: 9,59
